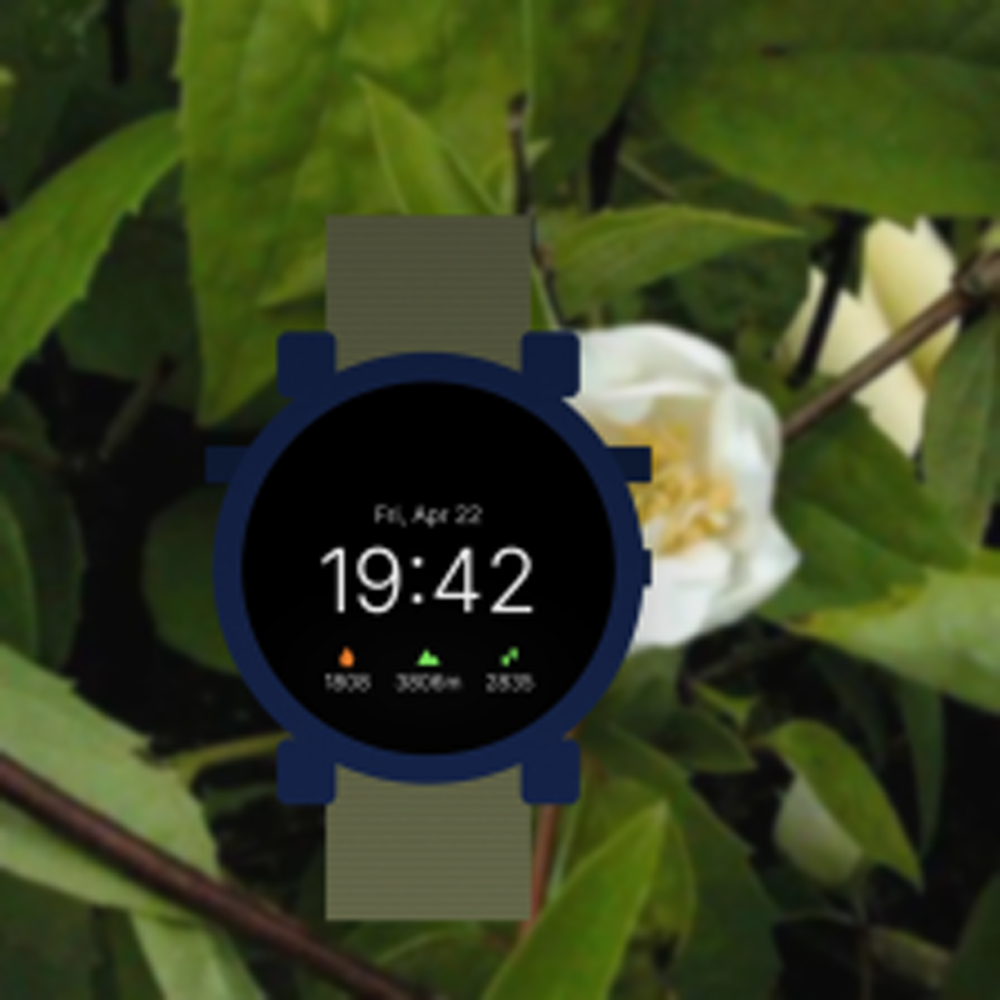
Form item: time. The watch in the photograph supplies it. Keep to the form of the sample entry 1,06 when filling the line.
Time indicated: 19,42
